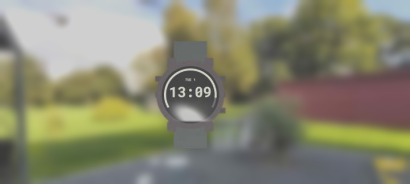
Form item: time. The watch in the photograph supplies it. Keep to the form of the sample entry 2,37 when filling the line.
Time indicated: 13,09
